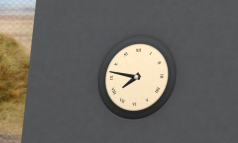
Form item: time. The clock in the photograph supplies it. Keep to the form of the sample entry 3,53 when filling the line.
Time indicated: 7,47
